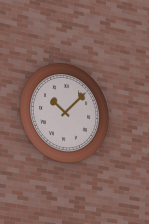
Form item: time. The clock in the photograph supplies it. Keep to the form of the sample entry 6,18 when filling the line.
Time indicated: 10,07
